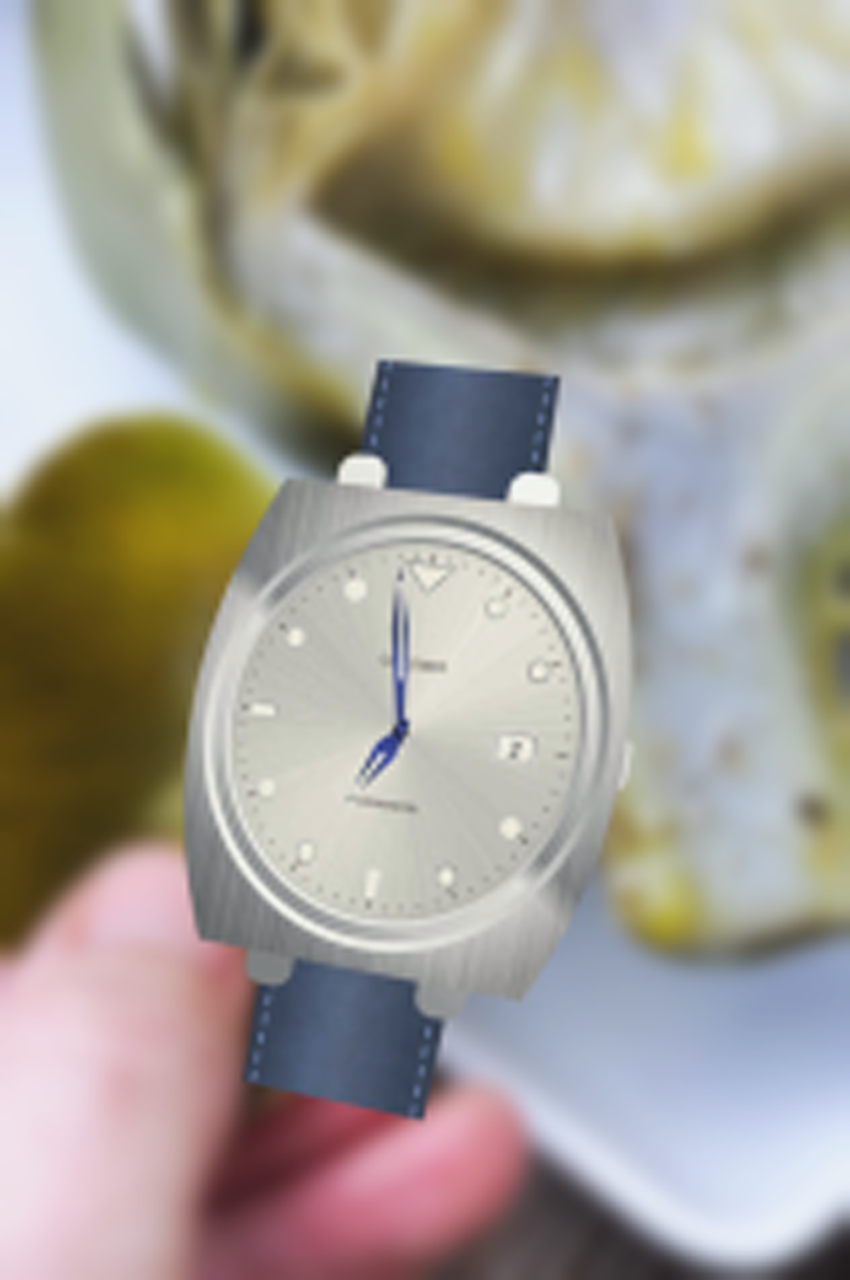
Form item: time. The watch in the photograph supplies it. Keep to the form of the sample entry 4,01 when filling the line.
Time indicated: 6,58
